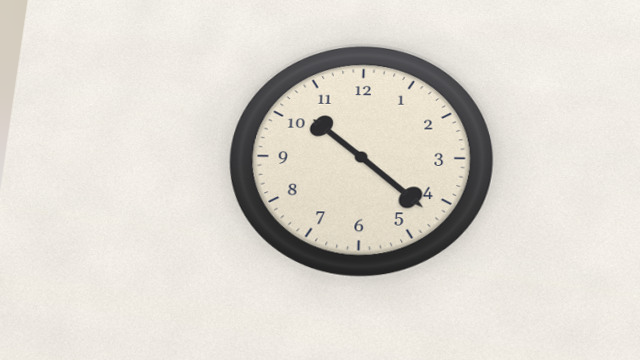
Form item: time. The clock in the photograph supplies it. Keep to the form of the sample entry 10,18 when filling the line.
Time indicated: 10,22
